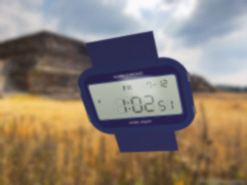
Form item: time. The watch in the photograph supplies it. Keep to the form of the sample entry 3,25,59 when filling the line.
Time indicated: 1,02,51
